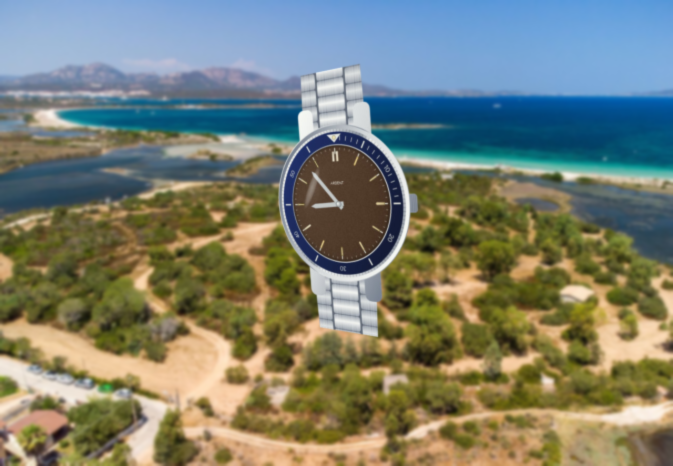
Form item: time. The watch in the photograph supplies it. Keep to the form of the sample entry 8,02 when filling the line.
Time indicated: 8,53
